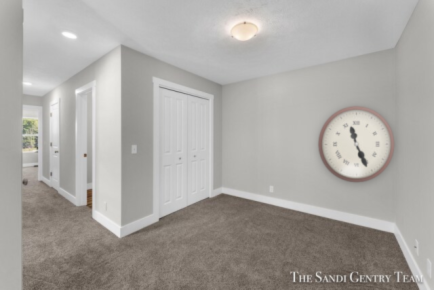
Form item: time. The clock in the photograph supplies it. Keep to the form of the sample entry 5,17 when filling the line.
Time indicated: 11,26
